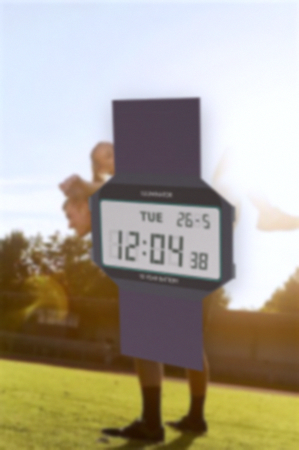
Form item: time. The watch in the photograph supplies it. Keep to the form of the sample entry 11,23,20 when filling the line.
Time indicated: 12,04,38
